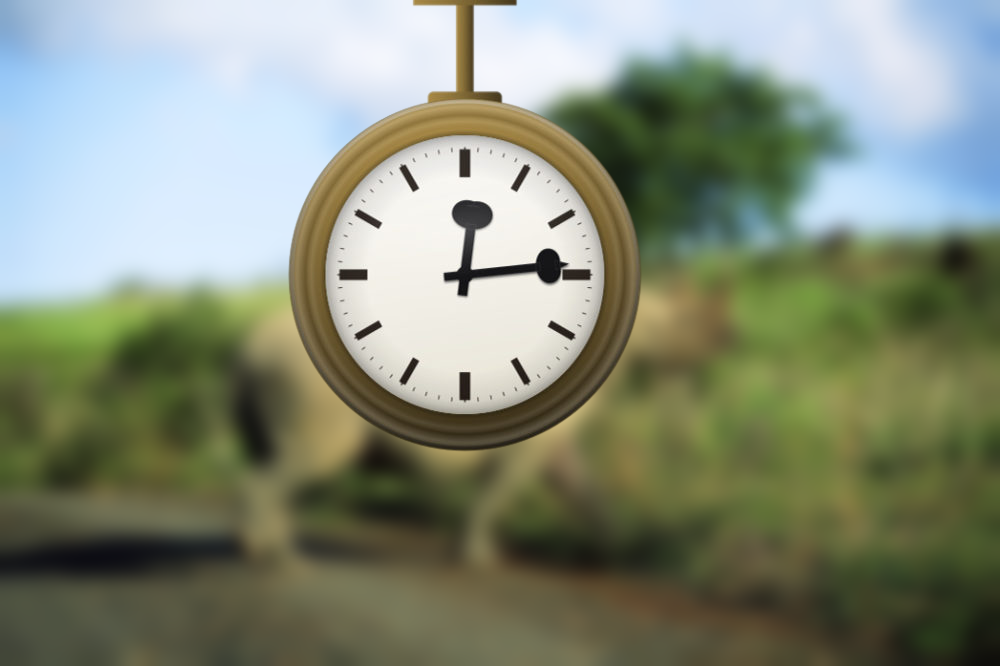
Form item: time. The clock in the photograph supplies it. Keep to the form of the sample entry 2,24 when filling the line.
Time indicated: 12,14
